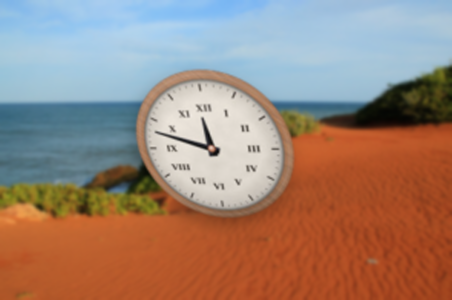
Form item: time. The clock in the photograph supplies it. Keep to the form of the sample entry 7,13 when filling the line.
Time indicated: 11,48
